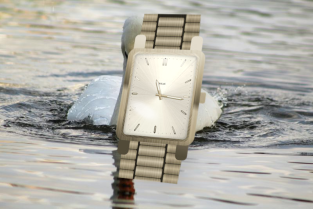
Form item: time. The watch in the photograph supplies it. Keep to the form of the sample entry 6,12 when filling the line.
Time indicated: 11,16
